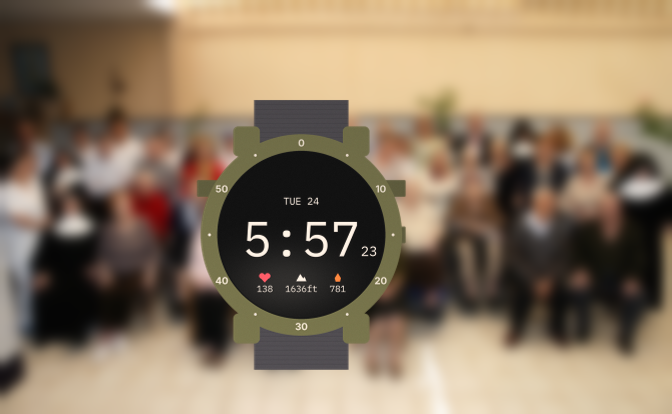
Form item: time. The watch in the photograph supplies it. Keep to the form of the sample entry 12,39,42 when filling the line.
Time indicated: 5,57,23
